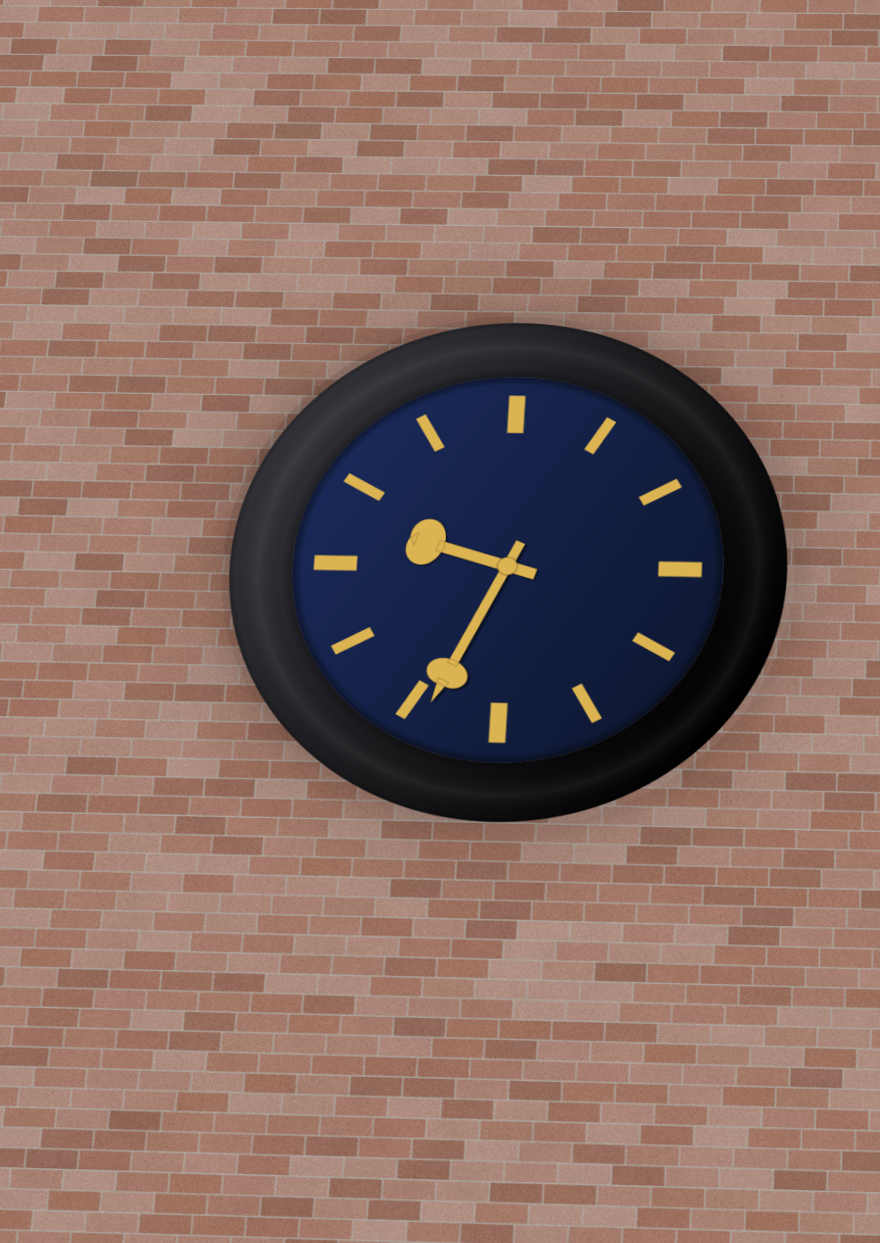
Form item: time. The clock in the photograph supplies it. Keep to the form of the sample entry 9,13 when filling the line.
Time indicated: 9,34
